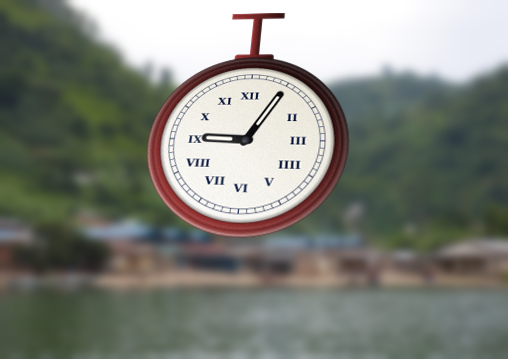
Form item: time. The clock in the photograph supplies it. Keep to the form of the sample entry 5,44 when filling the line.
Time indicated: 9,05
